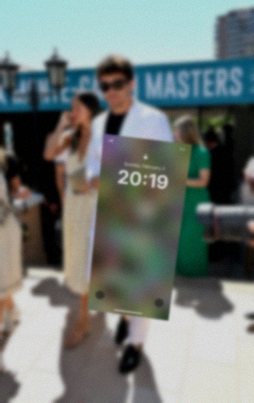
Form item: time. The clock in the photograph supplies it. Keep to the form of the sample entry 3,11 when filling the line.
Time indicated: 20,19
